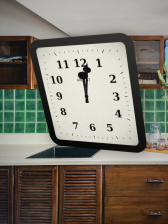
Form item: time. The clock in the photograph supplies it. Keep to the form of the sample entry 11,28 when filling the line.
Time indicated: 12,02
